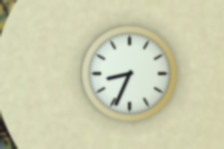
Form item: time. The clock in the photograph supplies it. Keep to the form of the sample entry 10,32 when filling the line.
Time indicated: 8,34
